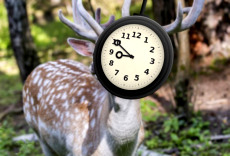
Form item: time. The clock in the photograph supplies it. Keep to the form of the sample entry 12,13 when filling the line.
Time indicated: 8,50
